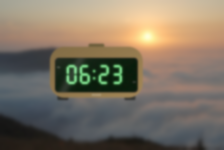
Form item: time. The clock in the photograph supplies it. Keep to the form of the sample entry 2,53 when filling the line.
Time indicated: 6,23
